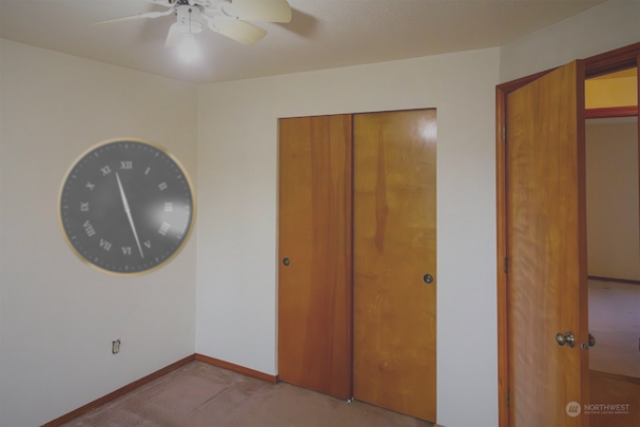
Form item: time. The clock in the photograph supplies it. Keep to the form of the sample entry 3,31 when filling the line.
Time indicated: 11,27
